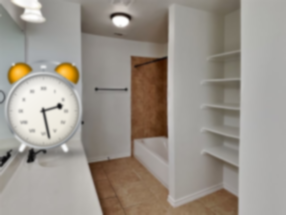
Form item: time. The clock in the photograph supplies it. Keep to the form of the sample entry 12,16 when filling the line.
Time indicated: 2,28
